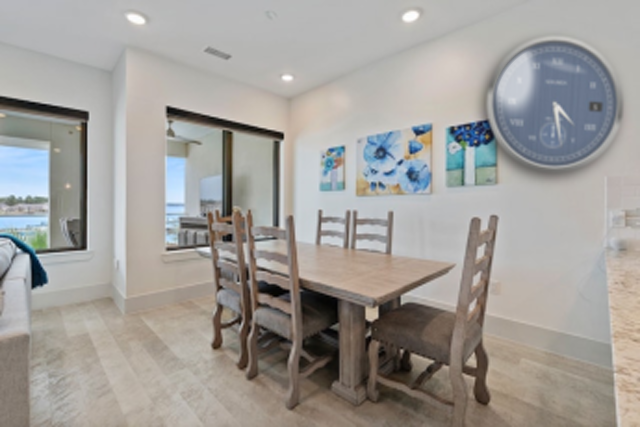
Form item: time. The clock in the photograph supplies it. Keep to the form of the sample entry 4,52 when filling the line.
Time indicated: 4,28
